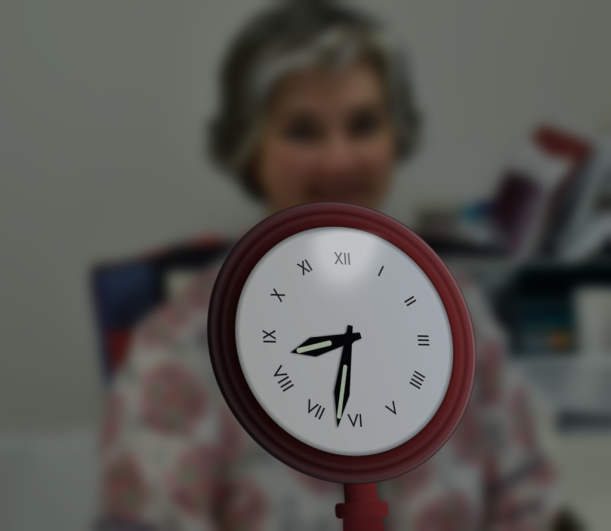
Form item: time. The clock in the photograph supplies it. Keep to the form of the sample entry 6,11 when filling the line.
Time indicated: 8,32
